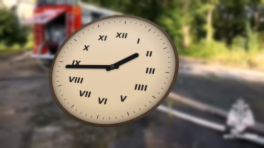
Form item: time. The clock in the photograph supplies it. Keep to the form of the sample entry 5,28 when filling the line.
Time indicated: 1,44
